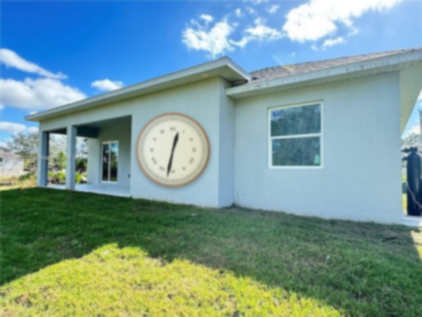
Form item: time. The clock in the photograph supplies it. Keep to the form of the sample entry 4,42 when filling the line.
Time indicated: 12,32
